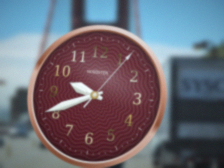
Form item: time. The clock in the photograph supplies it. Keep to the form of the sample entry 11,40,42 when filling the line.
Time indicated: 9,41,06
